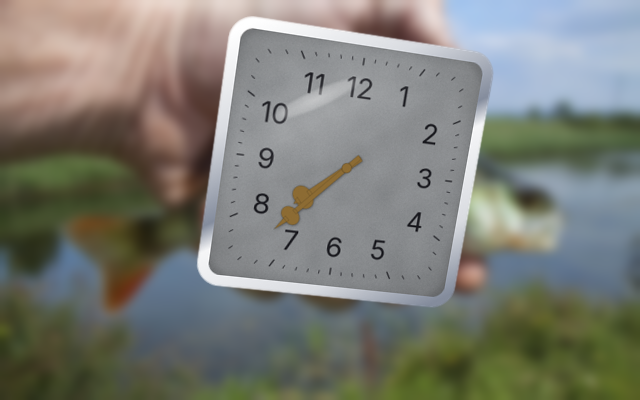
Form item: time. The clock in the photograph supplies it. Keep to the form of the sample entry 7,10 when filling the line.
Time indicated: 7,37
